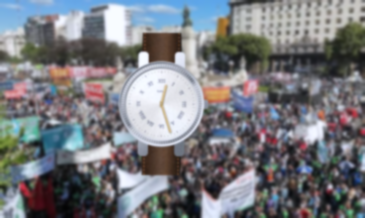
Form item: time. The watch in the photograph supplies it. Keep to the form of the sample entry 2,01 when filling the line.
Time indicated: 12,27
